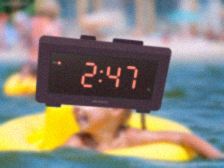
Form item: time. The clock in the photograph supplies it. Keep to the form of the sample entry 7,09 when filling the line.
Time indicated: 2,47
